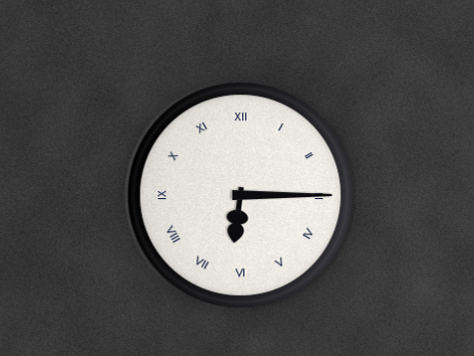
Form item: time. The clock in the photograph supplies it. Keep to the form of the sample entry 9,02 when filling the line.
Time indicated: 6,15
